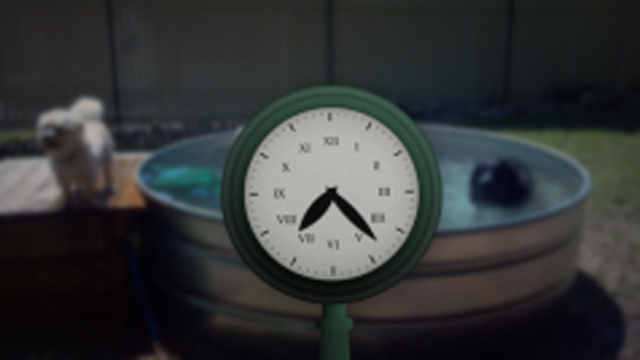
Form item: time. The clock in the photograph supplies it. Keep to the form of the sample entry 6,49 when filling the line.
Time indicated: 7,23
